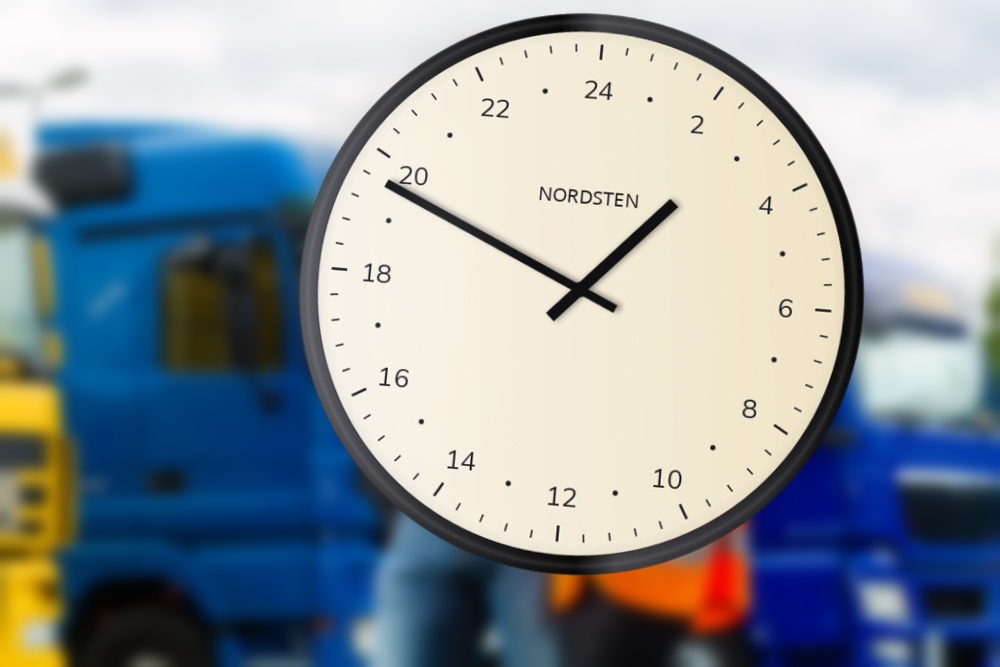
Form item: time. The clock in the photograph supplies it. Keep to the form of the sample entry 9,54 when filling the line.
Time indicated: 2,49
